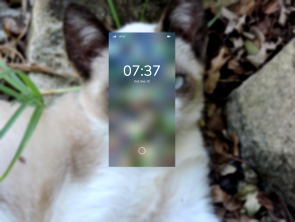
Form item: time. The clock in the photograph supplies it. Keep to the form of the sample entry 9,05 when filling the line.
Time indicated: 7,37
